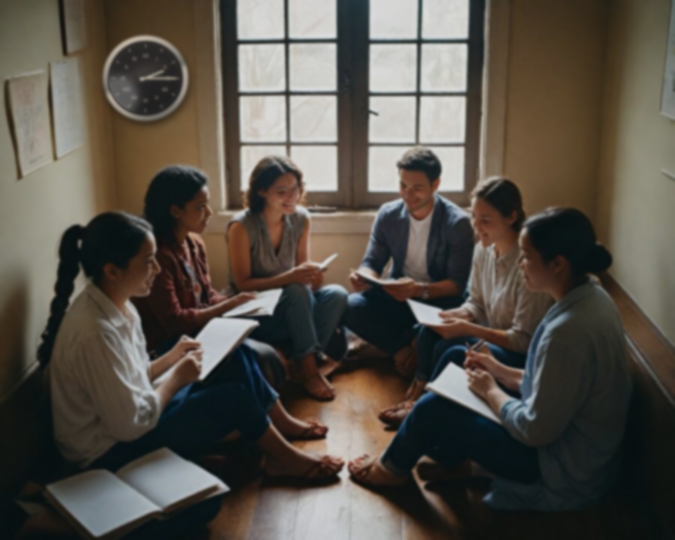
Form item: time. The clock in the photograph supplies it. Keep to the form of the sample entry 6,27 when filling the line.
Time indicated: 2,15
